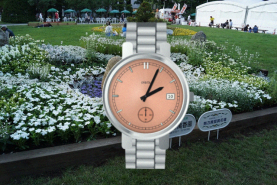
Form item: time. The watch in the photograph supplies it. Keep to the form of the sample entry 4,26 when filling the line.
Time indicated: 2,04
